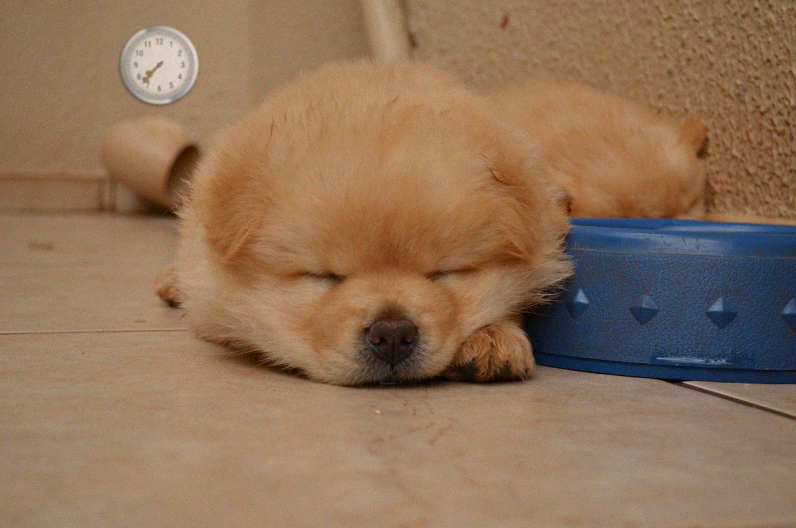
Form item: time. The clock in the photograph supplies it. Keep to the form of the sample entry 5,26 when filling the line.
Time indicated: 7,37
